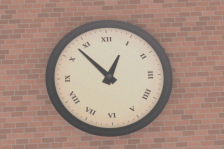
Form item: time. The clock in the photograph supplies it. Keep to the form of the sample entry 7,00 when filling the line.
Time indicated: 12,53
